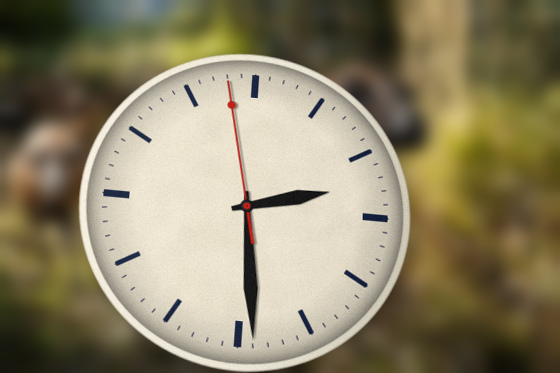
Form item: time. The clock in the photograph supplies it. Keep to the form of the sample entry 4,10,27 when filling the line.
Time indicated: 2,28,58
